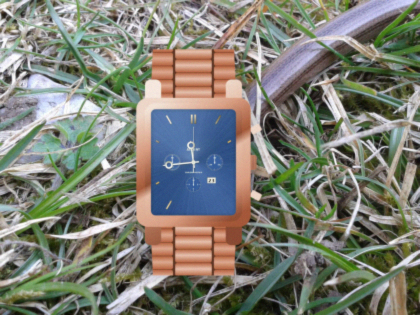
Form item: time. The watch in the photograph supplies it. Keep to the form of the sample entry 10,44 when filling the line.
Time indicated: 11,44
